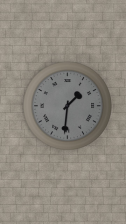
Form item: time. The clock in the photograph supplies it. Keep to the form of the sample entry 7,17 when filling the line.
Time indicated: 1,31
